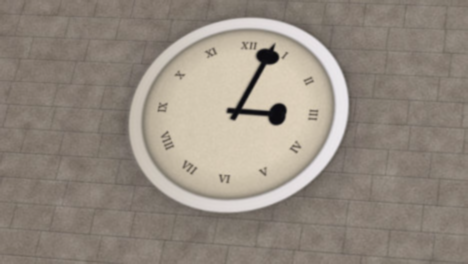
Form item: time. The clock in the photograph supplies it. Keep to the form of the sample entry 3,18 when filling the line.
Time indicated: 3,03
